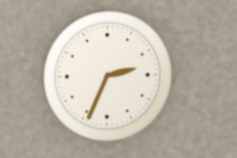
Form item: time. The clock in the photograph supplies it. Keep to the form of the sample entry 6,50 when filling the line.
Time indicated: 2,34
